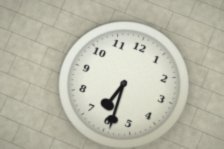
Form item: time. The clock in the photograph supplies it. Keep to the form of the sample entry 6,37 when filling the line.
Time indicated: 6,29
